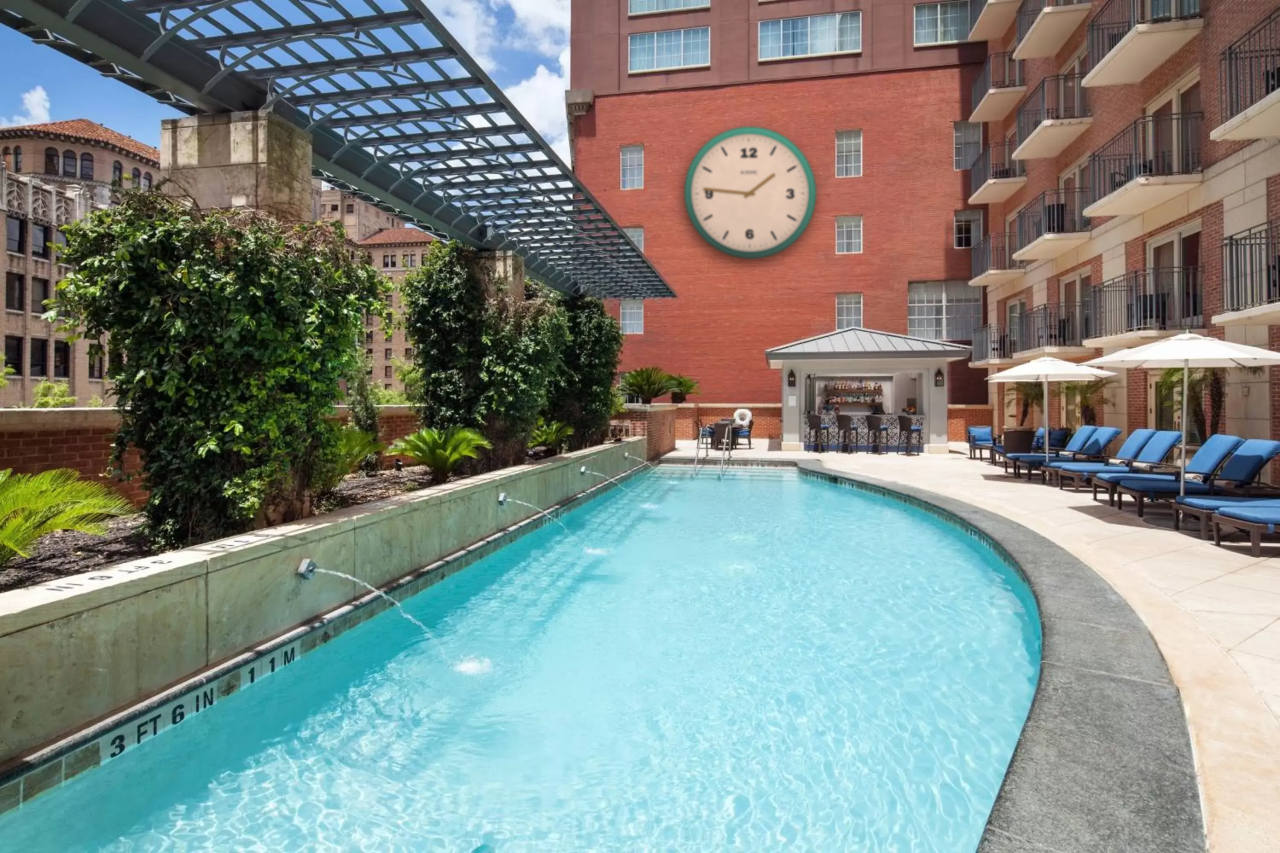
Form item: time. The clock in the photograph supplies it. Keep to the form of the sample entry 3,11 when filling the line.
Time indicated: 1,46
